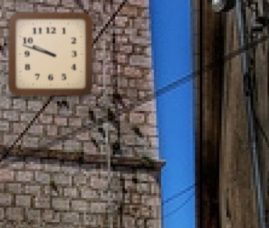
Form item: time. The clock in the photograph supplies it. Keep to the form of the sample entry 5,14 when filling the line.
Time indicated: 9,48
